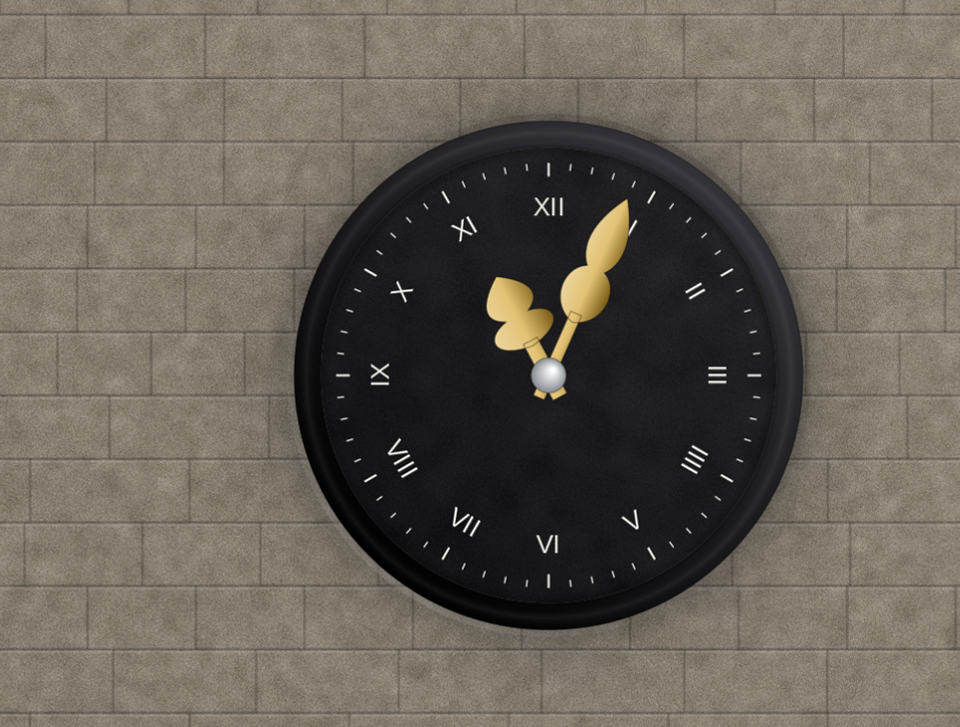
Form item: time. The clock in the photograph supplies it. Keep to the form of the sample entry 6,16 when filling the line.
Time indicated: 11,04
